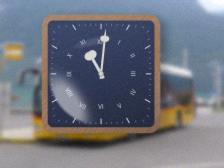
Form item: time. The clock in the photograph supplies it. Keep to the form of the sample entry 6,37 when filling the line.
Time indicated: 11,01
